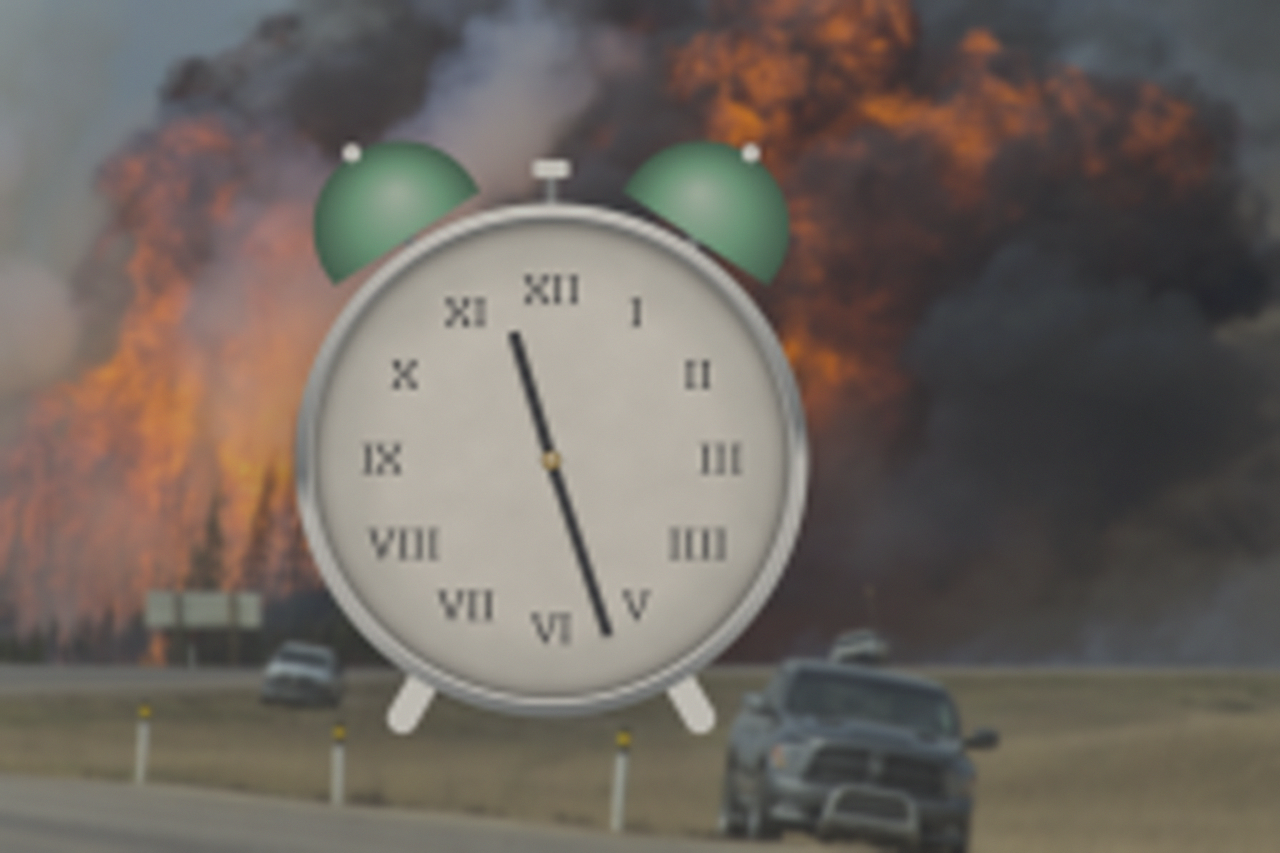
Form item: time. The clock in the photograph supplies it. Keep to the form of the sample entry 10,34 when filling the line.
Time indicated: 11,27
